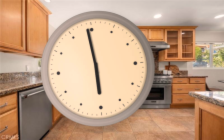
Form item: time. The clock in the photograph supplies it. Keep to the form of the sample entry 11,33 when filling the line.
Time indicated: 5,59
